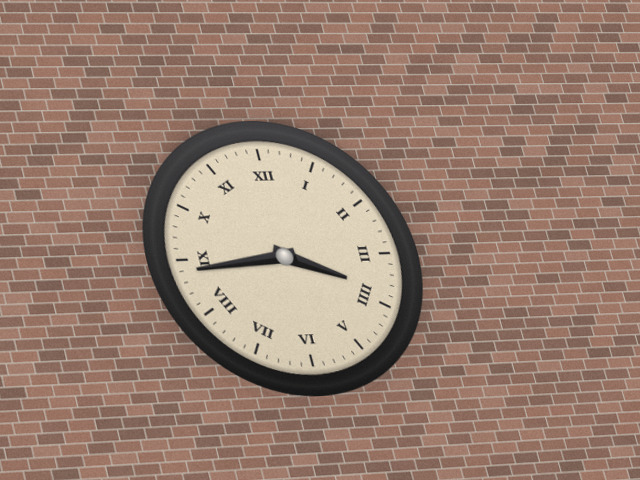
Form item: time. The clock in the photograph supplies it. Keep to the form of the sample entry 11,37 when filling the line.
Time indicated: 3,44
